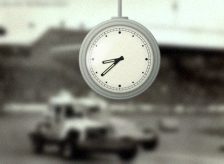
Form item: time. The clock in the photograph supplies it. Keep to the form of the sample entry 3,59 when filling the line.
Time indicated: 8,38
